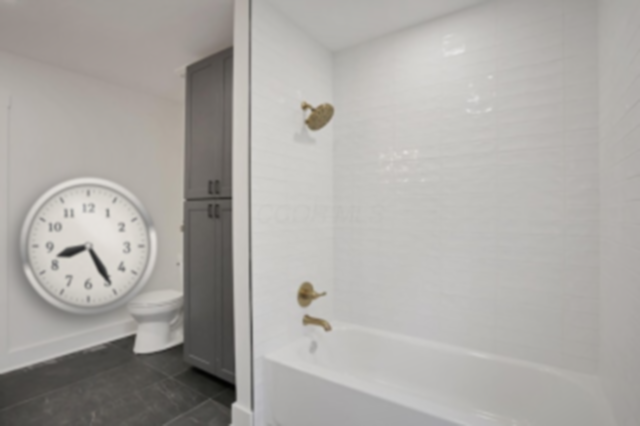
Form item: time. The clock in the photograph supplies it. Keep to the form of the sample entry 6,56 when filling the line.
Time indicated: 8,25
